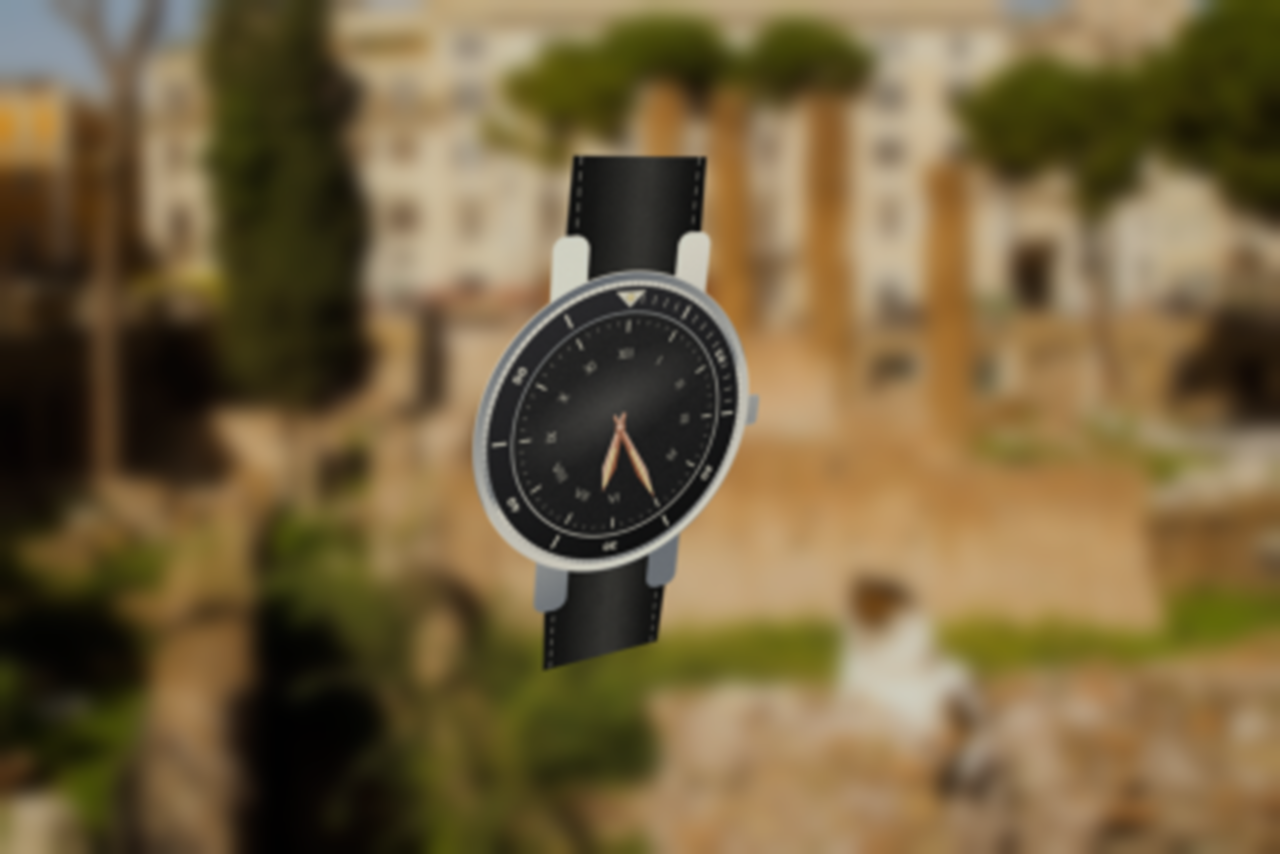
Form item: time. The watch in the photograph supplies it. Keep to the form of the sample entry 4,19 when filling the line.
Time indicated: 6,25
